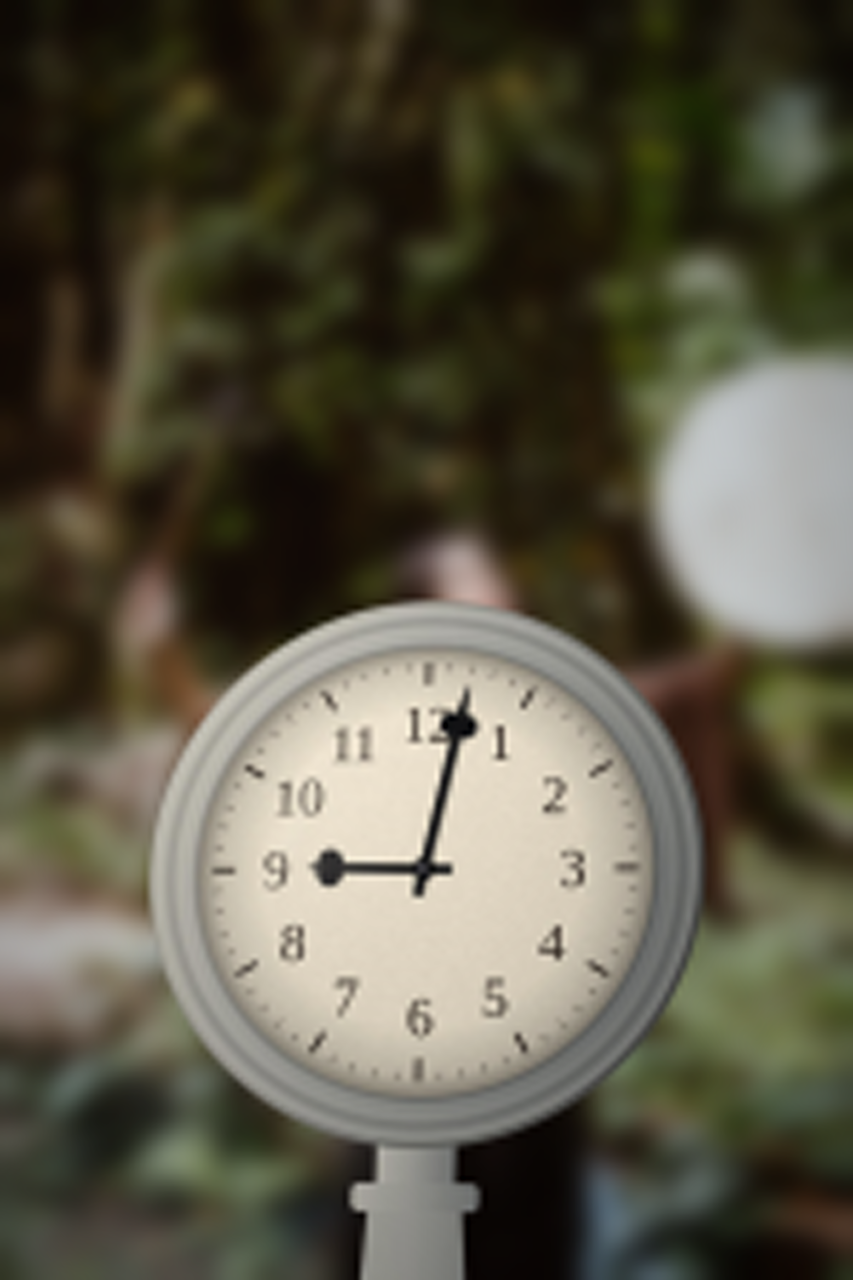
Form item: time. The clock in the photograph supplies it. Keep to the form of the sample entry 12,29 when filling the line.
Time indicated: 9,02
